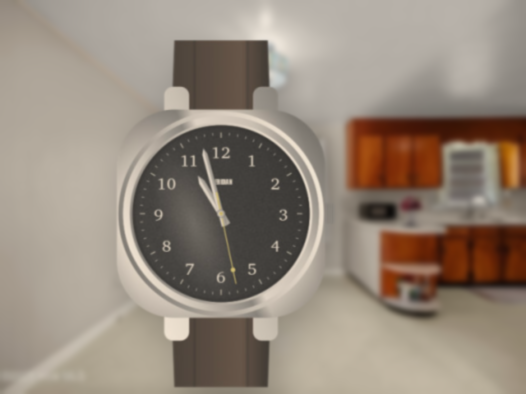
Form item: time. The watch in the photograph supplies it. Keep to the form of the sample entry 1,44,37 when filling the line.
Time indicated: 10,57,28
